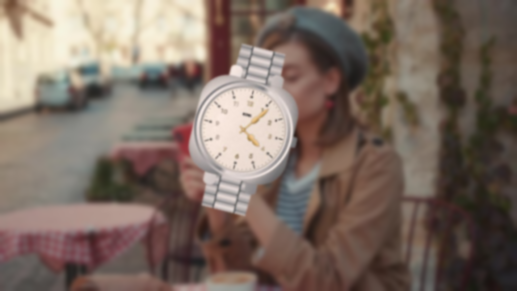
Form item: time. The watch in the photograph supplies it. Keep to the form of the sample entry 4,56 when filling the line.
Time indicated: 4,06
